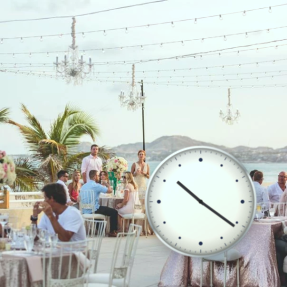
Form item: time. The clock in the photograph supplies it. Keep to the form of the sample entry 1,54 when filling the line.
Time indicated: 10,21
